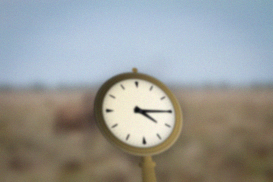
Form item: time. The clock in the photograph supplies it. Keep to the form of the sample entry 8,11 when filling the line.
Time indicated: 4,15
